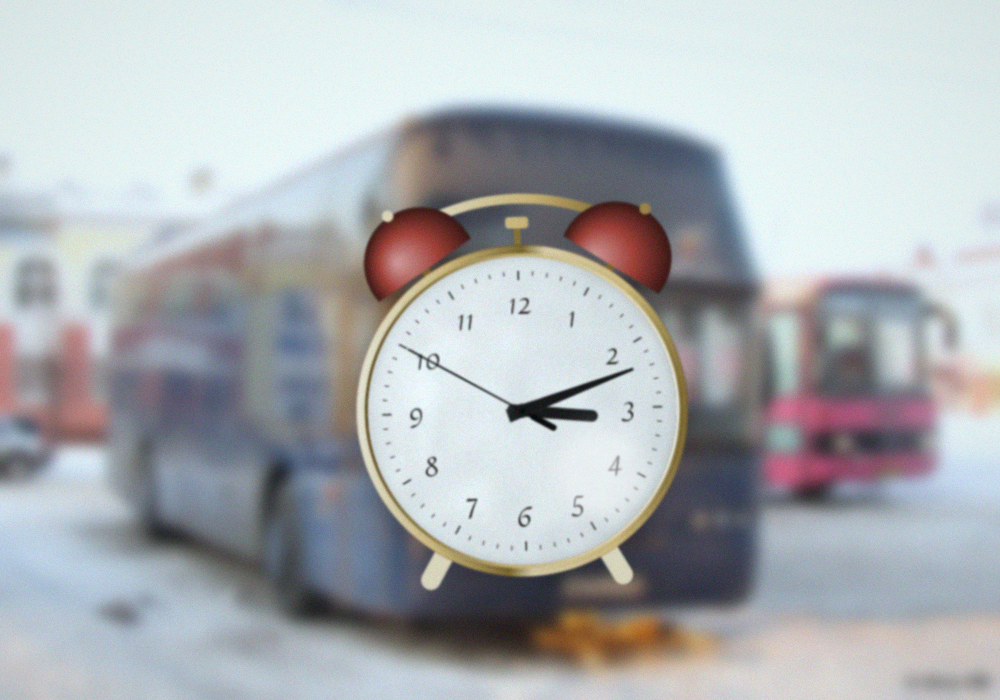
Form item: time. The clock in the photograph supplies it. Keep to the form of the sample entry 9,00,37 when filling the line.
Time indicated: 3,11,50
